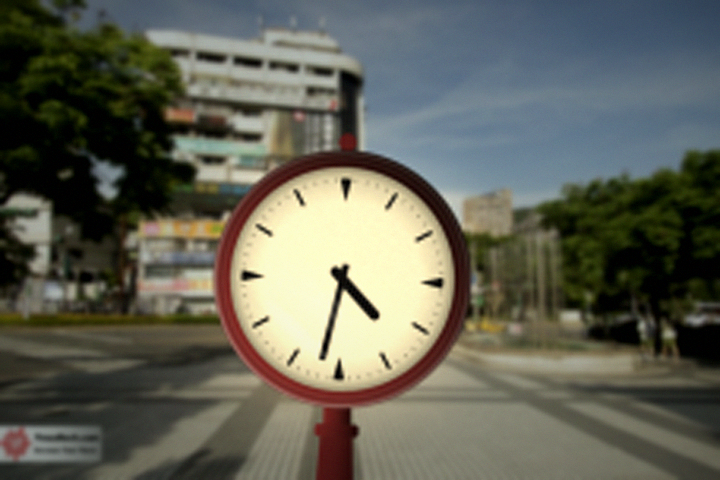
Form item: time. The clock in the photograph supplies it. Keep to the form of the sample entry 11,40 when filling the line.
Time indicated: 4,32
